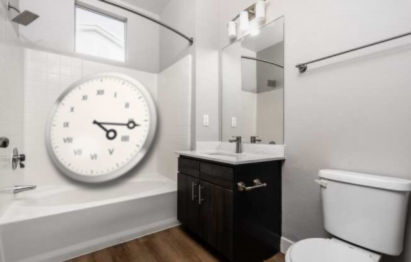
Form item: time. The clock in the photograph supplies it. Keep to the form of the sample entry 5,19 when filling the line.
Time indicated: 4,16
